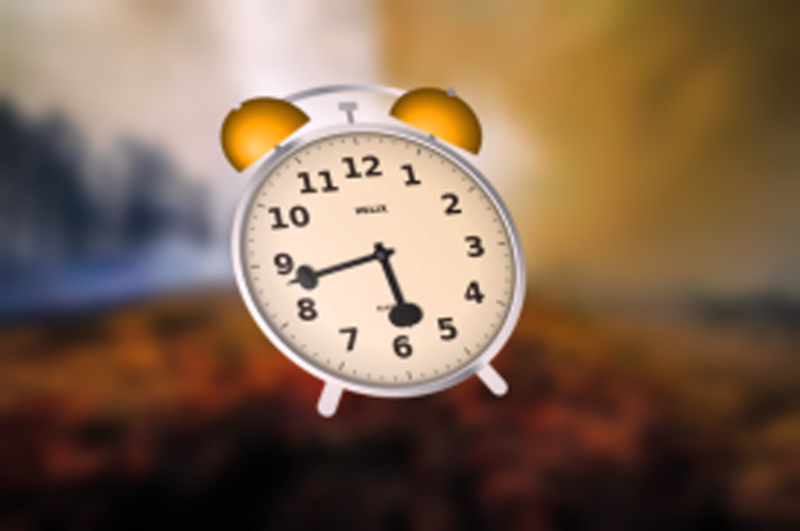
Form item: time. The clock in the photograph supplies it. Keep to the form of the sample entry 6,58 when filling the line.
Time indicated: 5,43
